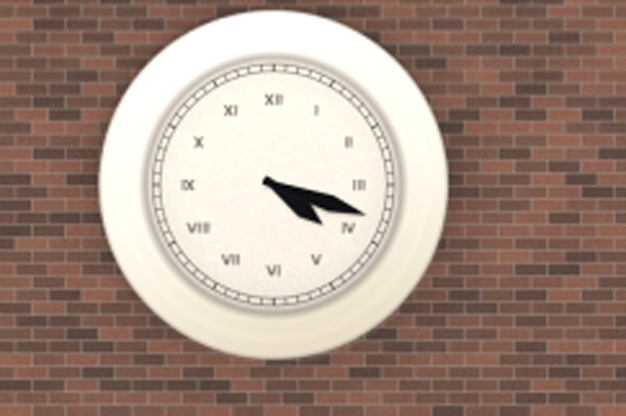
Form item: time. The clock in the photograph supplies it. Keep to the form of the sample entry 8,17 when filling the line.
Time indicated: 4,18
